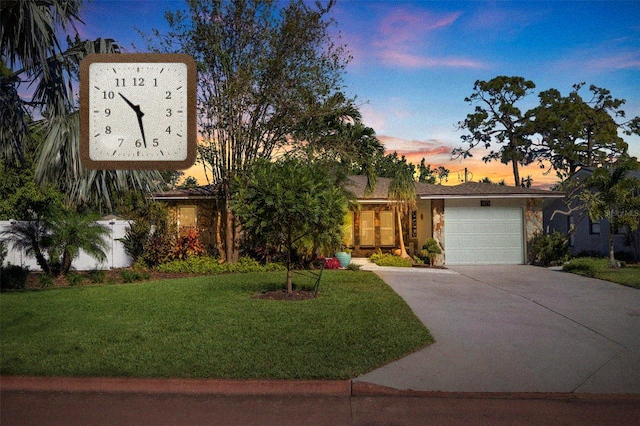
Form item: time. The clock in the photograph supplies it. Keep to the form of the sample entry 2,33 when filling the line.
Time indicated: 10,28
